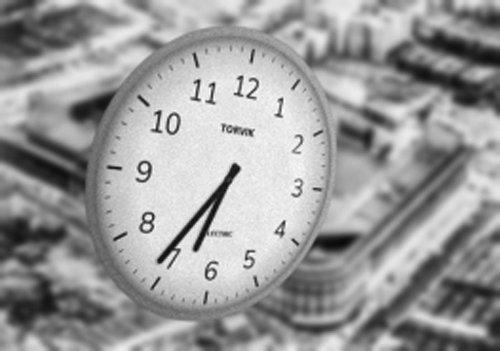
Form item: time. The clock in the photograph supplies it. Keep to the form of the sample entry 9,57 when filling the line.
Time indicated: 6,36
